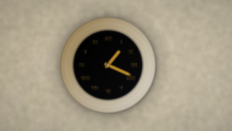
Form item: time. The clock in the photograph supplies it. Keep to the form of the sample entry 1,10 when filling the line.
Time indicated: 1,19
